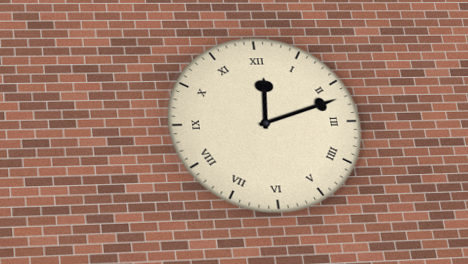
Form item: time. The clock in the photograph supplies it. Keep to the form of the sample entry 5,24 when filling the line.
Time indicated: 12,12
